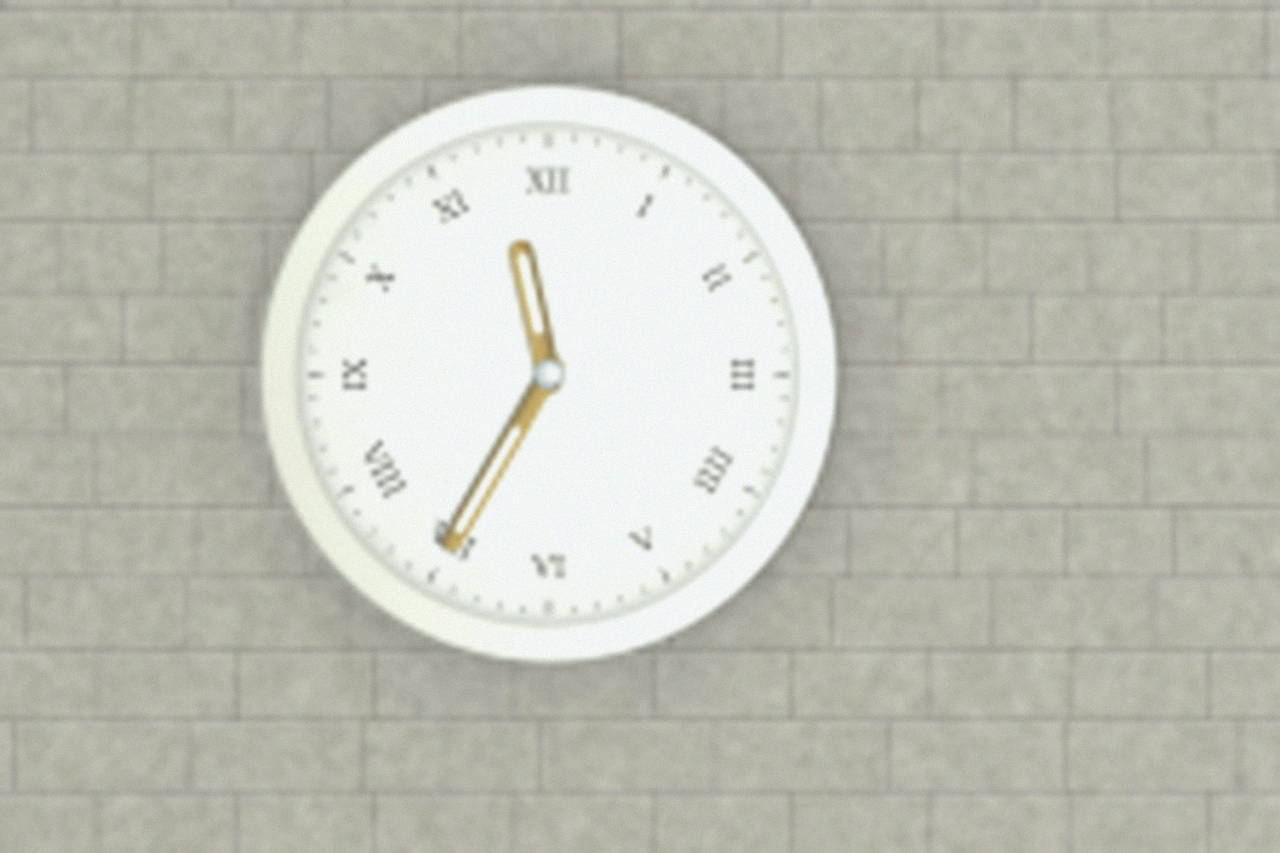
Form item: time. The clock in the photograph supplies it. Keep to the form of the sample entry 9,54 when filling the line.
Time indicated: 11,35
